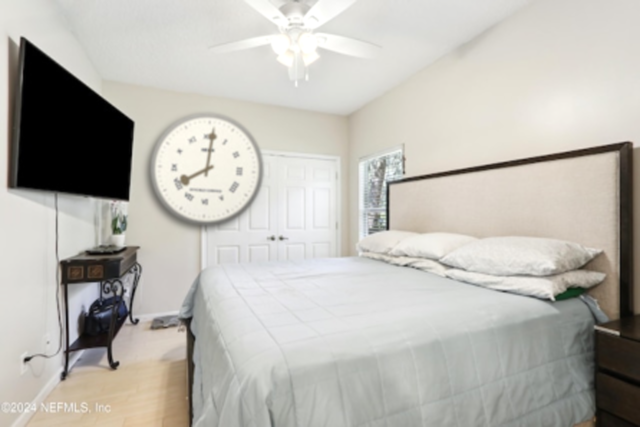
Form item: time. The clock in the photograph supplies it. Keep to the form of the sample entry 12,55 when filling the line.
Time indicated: 8,01
